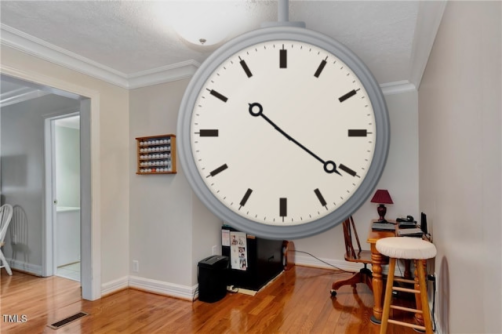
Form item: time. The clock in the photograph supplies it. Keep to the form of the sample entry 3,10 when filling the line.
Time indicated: 10,21
